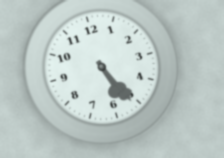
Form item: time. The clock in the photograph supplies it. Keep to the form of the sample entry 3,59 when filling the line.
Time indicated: 5,26
